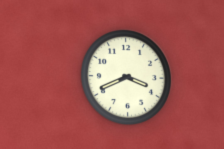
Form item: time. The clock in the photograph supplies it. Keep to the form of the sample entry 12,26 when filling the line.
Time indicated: 3,41
